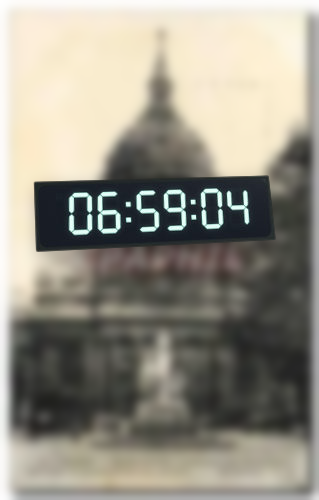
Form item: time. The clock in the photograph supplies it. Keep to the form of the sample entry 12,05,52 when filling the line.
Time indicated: 6,59,04
